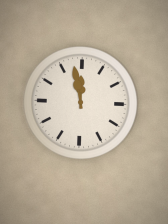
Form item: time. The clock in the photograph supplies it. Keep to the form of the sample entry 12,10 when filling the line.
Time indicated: 11,58
